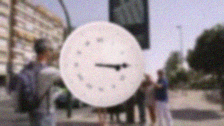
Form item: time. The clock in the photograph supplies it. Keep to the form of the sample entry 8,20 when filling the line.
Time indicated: 3,15
